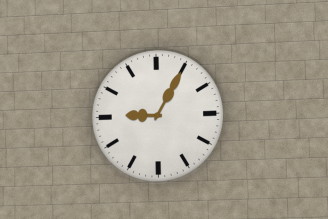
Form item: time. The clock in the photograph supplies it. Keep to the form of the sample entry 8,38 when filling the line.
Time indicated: 9,05
